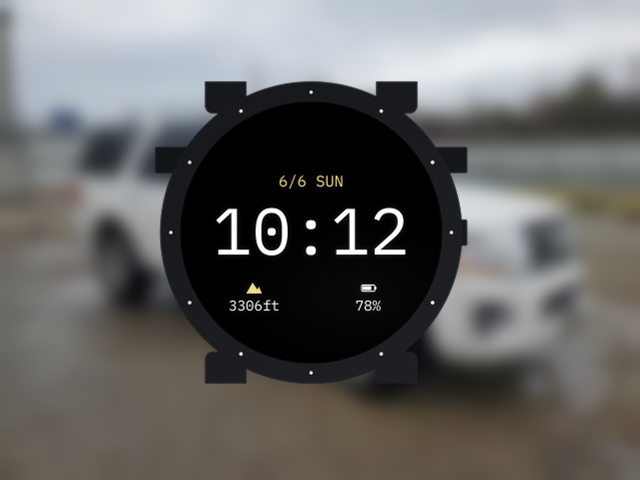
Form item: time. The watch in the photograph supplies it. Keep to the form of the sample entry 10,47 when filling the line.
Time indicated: 10,12
